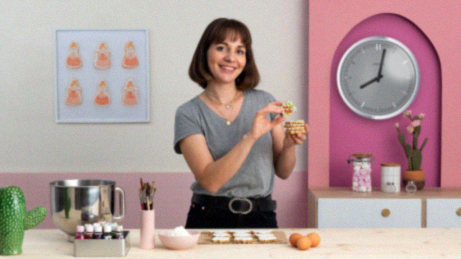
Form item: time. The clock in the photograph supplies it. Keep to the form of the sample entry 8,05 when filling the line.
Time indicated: 8,02
